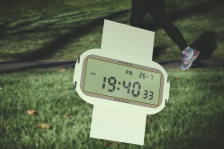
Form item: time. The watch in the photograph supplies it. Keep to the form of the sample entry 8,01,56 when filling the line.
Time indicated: 19,40,33
